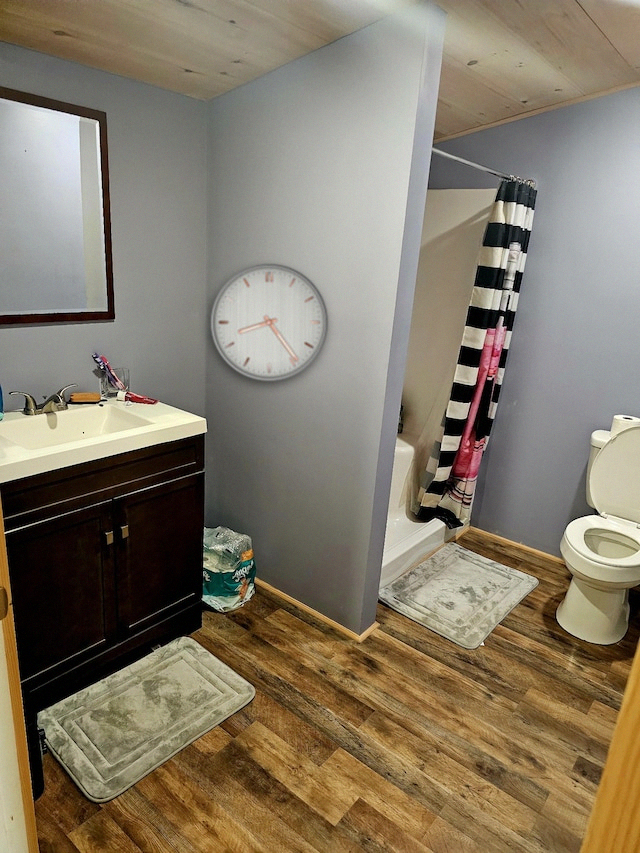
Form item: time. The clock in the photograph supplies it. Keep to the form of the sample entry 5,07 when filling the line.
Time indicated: 8,24
